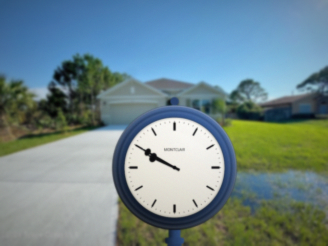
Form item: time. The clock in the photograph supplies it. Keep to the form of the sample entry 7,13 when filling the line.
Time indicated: 9,50
